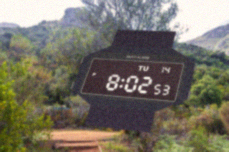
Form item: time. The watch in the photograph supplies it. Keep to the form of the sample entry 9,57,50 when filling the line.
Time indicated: 8,02,53
